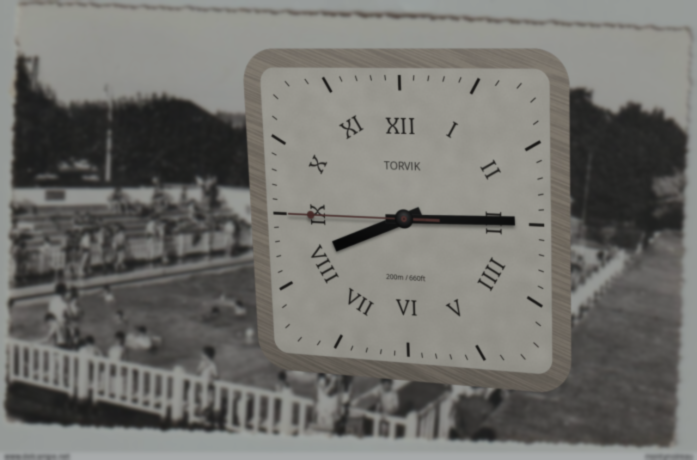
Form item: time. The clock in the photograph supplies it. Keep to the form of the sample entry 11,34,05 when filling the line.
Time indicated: 8,14,45
